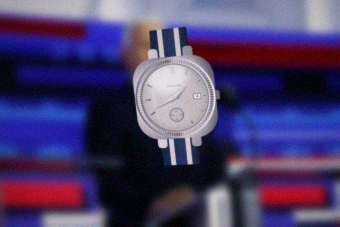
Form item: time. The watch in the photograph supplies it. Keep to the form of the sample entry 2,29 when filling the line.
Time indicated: 1,41
